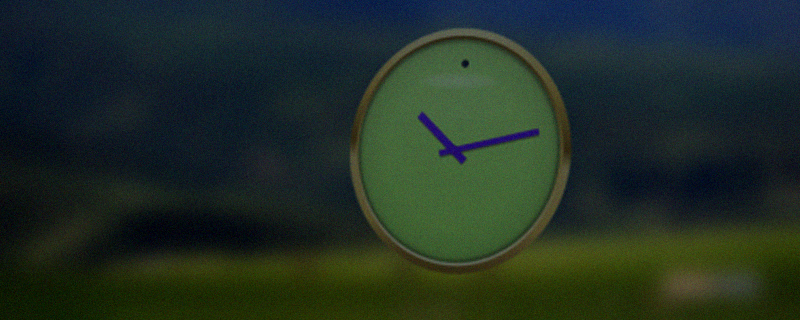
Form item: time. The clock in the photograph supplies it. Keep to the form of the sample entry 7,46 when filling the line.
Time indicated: 10,12
